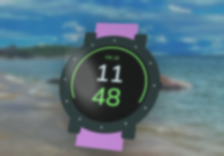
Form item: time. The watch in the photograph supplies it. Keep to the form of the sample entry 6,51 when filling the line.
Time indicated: 11,48
